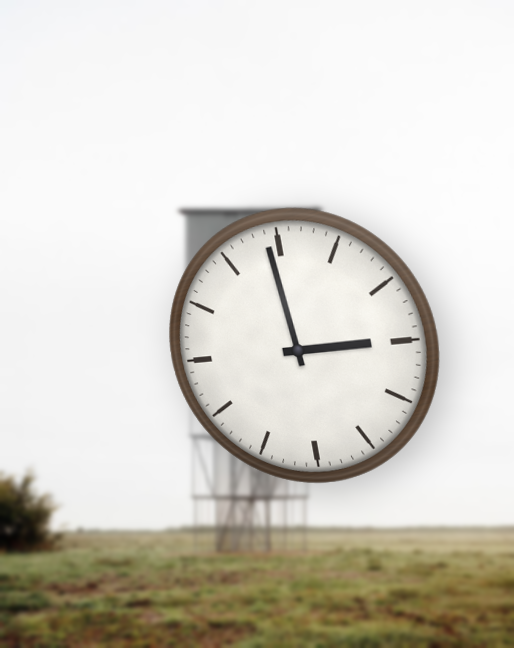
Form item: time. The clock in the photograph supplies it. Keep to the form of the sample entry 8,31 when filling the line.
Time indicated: 2,59
